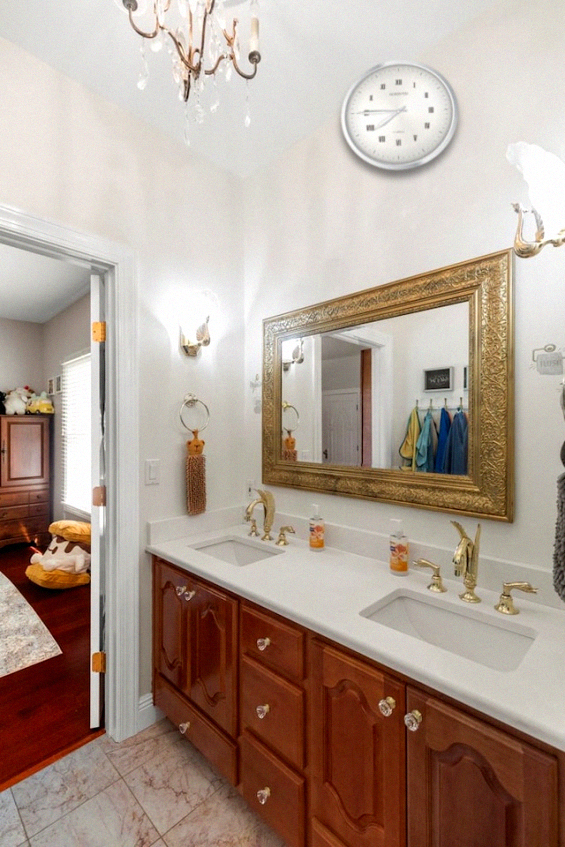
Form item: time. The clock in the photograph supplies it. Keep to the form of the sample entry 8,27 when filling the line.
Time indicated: 7,45
